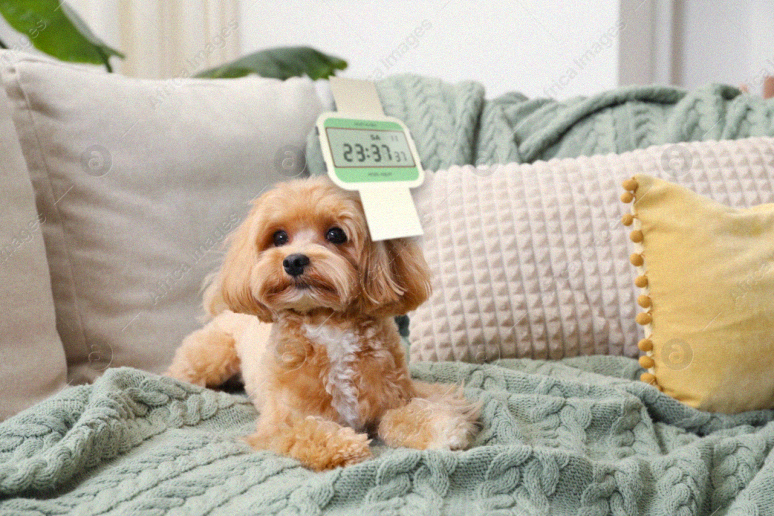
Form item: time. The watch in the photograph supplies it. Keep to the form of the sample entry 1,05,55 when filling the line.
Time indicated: 23,37,37
